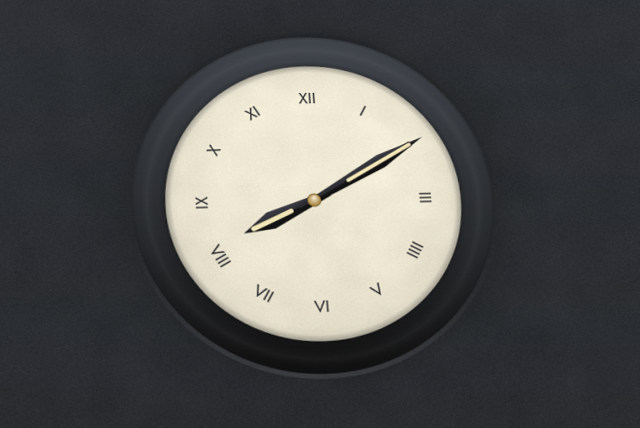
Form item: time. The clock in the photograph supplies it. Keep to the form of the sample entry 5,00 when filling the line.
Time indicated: 8,10
